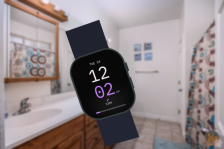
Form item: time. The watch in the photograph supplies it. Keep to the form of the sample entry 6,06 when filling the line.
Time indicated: 12,02
